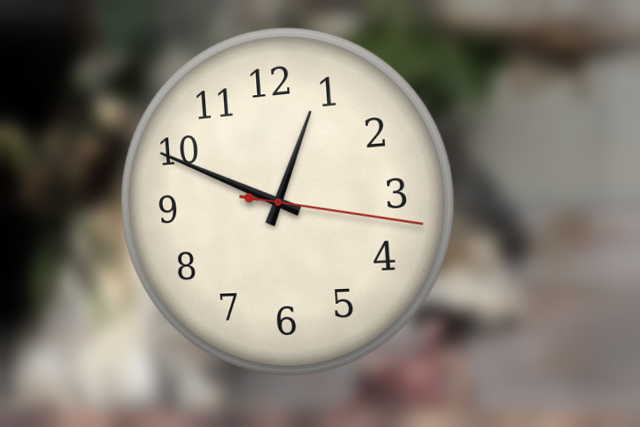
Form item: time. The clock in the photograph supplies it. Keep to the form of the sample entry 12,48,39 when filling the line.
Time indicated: 12,49,17
